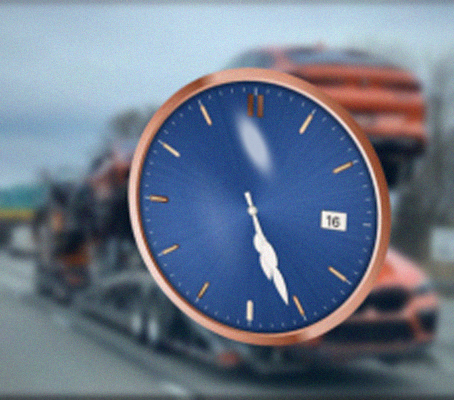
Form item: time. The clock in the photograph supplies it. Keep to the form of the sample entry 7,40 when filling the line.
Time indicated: 5,26
